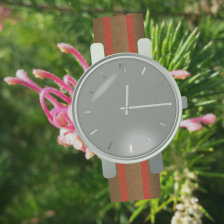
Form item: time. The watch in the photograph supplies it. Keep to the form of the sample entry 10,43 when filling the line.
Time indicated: 12,15
